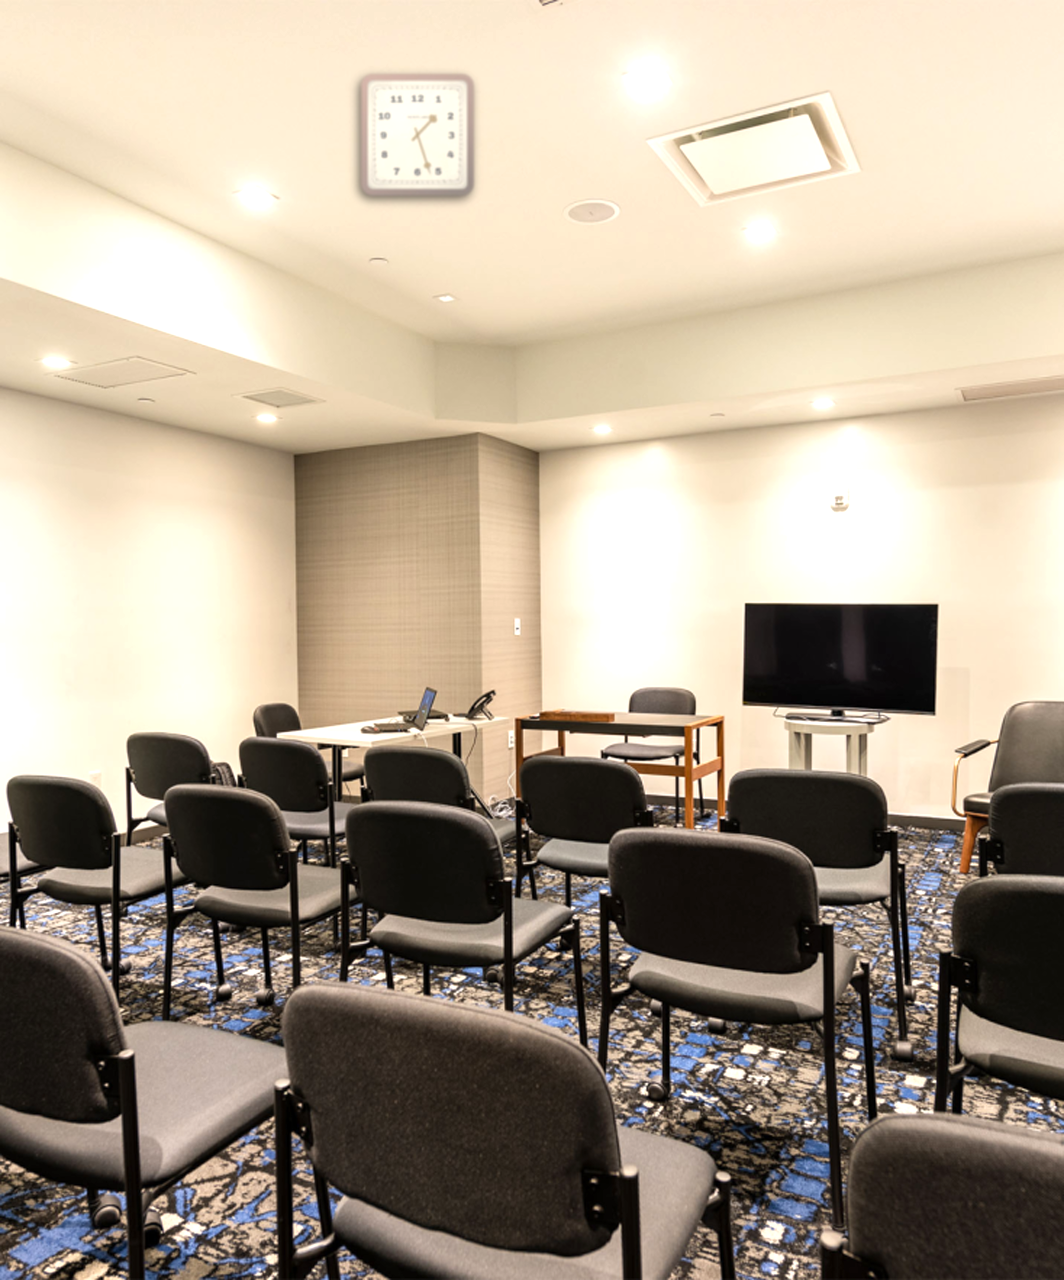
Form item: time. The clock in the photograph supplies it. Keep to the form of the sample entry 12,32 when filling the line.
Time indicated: 1,27
